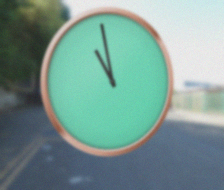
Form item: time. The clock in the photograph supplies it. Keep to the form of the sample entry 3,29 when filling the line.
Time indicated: 10,58
